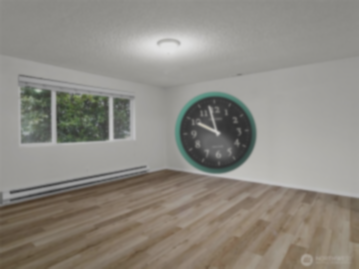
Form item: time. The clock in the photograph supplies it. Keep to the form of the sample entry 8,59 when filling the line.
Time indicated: 9,58
